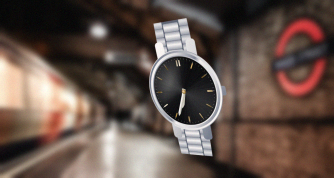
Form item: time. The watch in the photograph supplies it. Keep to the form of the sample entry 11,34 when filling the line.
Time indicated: 6,34
